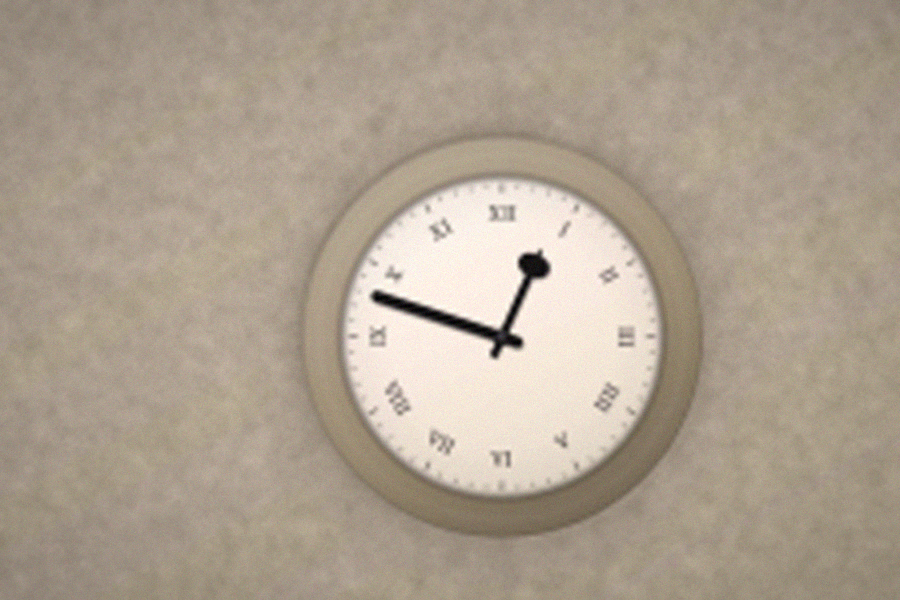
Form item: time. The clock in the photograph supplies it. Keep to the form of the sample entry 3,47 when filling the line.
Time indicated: 12,48
